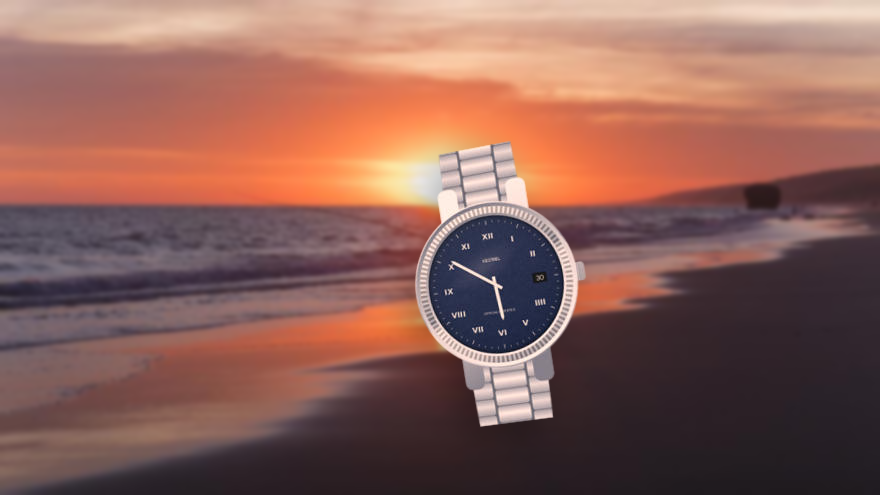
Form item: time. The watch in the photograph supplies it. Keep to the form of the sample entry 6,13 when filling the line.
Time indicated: 5,51
